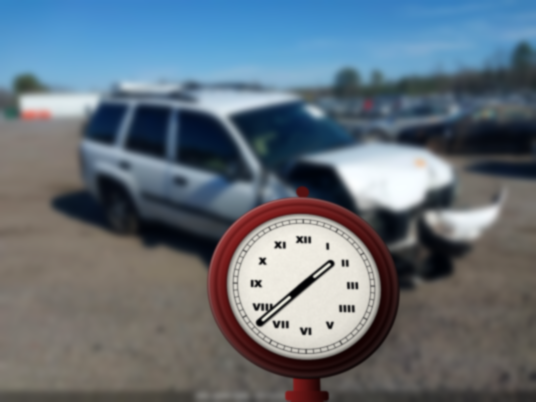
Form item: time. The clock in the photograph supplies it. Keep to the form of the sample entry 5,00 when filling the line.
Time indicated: 1,38
